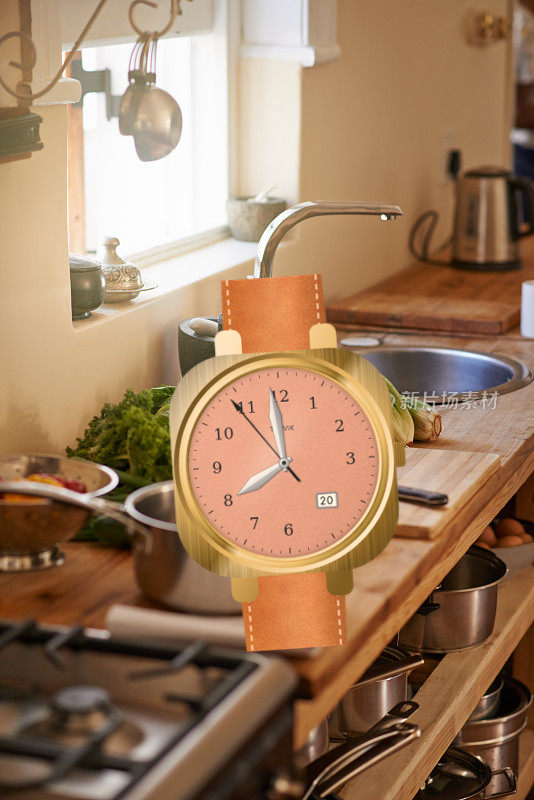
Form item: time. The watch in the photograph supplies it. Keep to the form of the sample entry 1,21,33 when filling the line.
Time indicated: 7,58,54
